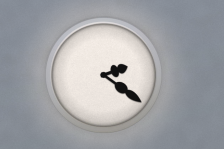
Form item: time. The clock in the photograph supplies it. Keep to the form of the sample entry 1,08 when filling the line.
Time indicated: 2,21
